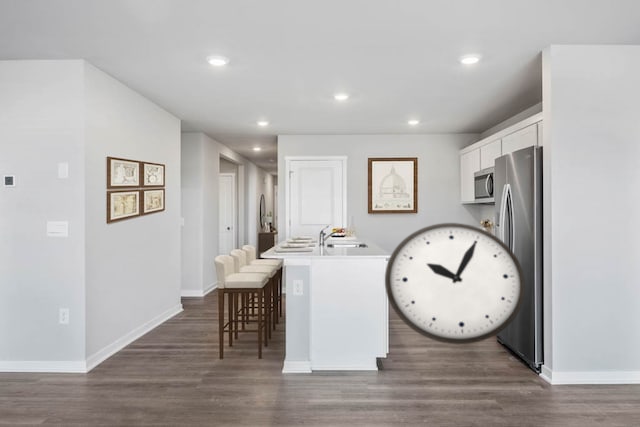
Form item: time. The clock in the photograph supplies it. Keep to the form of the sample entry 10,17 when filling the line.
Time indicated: 10,05
